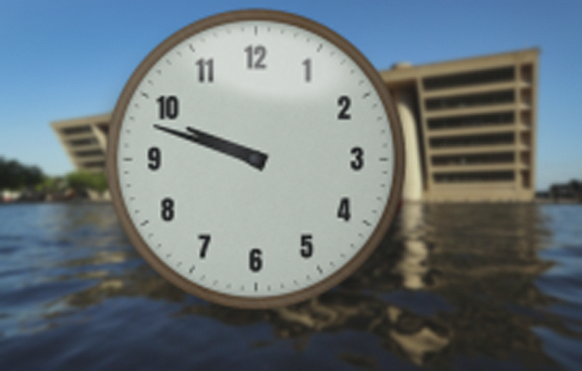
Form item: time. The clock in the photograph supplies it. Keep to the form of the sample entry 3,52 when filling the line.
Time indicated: 9,48
